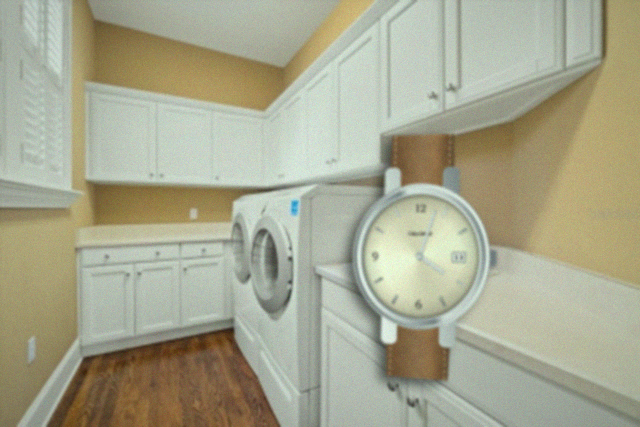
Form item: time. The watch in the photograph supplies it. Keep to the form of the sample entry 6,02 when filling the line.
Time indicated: 4,03
